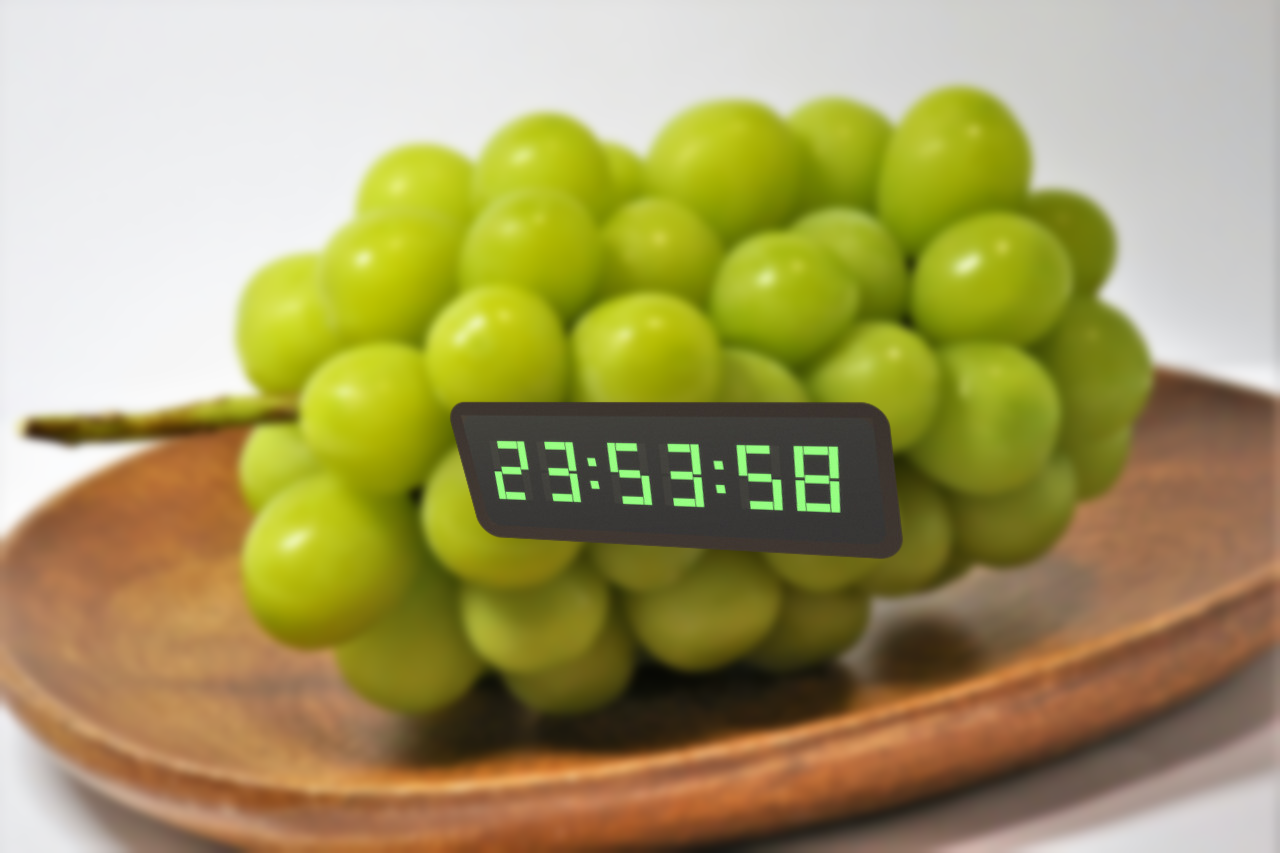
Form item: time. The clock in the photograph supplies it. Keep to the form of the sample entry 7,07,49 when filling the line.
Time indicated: 23,53,58
